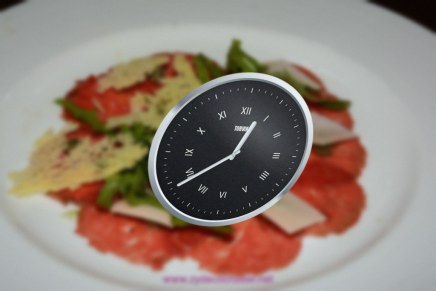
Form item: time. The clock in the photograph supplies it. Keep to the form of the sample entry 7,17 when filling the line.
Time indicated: 12,39
